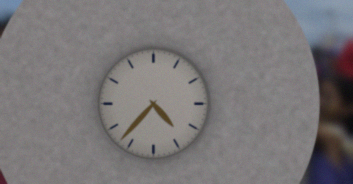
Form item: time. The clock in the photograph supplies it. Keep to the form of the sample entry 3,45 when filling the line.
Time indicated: 4,37
